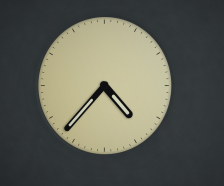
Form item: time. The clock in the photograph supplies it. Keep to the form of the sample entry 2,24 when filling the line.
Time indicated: 4,37
